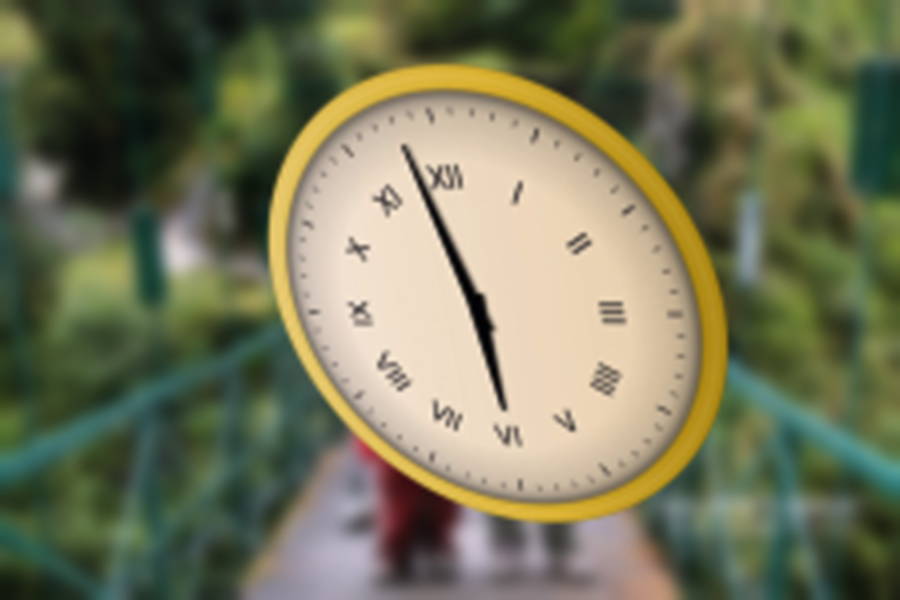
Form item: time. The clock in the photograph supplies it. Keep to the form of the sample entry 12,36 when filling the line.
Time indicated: 5,58
